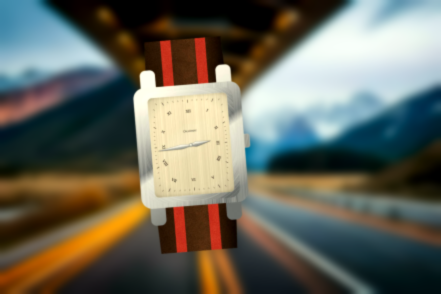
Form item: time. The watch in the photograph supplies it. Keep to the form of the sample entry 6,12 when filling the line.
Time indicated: 2,44
